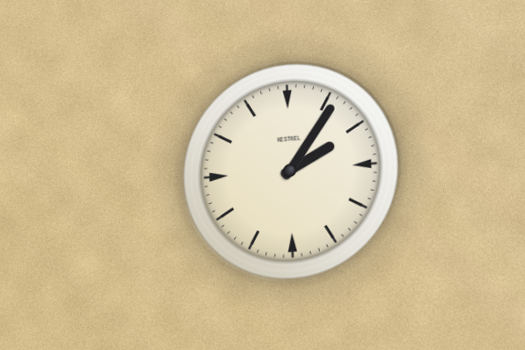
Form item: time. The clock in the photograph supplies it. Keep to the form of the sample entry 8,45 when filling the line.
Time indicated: 2,06
